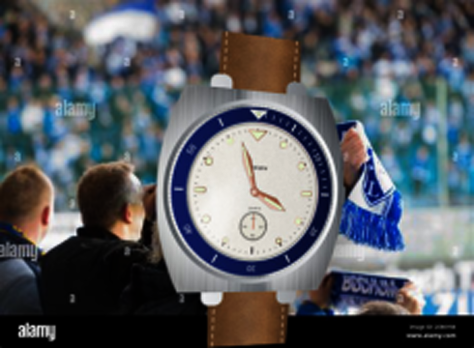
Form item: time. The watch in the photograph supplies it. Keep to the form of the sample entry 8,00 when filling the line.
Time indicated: 3,57
